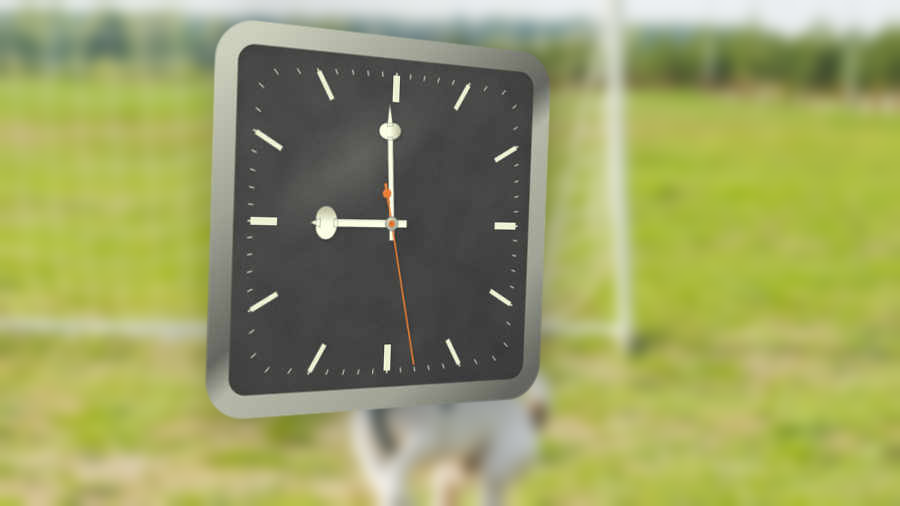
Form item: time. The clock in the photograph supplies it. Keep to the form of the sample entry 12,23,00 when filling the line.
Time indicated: 8,59,28
